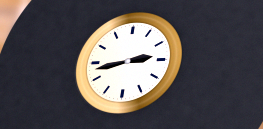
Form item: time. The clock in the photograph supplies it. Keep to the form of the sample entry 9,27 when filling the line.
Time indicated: 2,43
